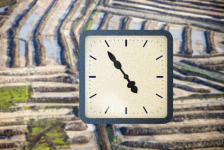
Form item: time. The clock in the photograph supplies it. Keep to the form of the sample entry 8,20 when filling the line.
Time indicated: 4,54
